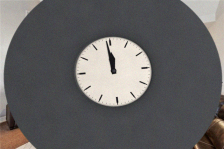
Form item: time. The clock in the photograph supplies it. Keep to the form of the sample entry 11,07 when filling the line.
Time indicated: 11,59
